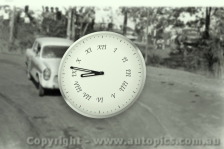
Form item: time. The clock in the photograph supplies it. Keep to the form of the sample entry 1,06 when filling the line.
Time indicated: 8,47
